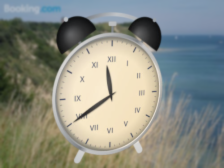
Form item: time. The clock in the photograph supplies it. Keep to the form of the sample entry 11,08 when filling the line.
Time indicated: 11,40
